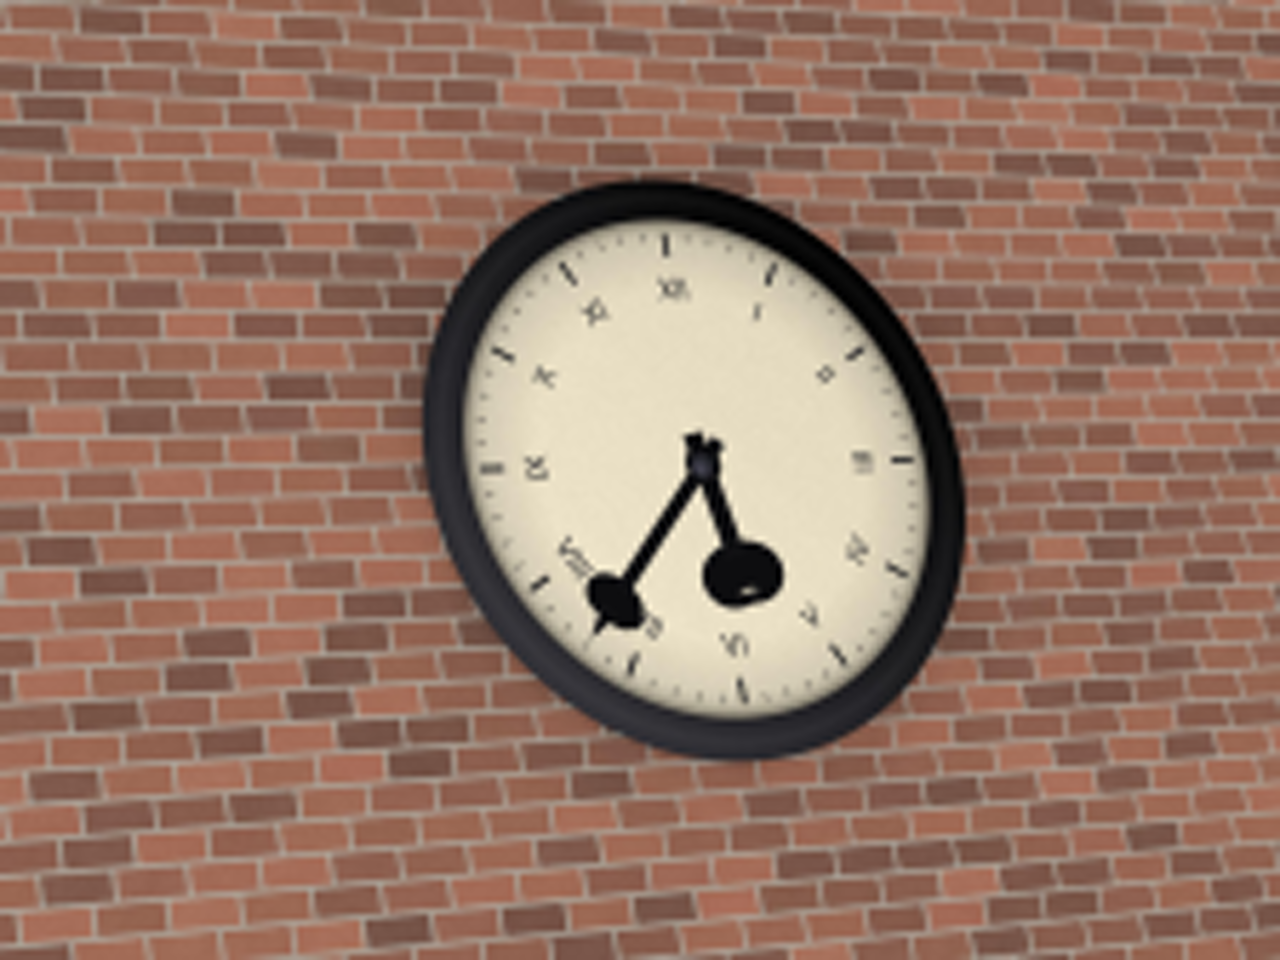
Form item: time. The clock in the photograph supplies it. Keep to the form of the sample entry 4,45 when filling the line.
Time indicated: 5,37
